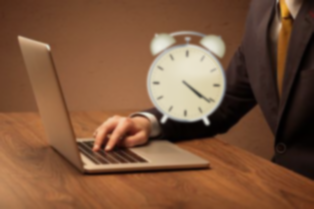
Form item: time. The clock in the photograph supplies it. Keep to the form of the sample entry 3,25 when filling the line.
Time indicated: 4,21
